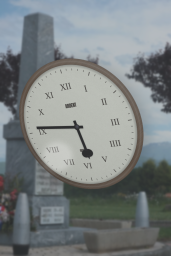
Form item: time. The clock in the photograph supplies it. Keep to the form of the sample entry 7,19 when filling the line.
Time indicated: 5,46
